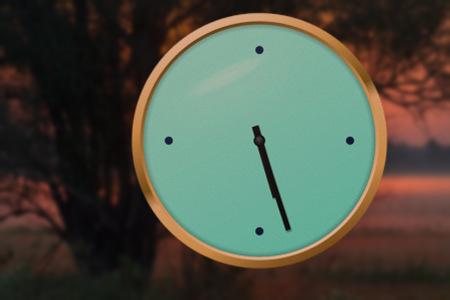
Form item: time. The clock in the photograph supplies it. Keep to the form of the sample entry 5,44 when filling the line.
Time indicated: 5,27
